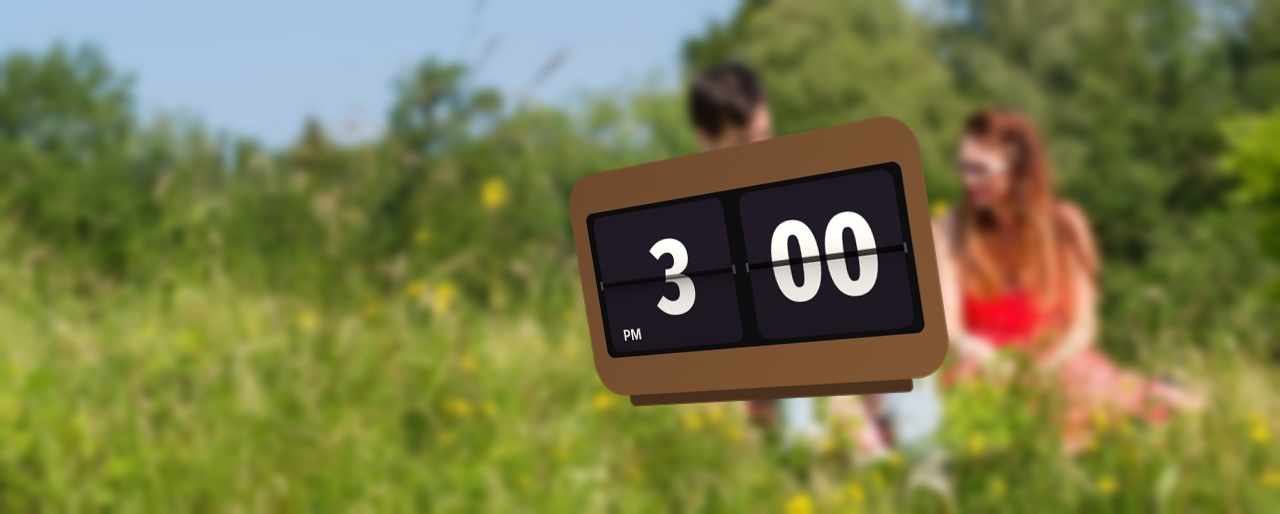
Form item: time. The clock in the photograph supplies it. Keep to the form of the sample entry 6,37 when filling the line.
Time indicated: 3,00
